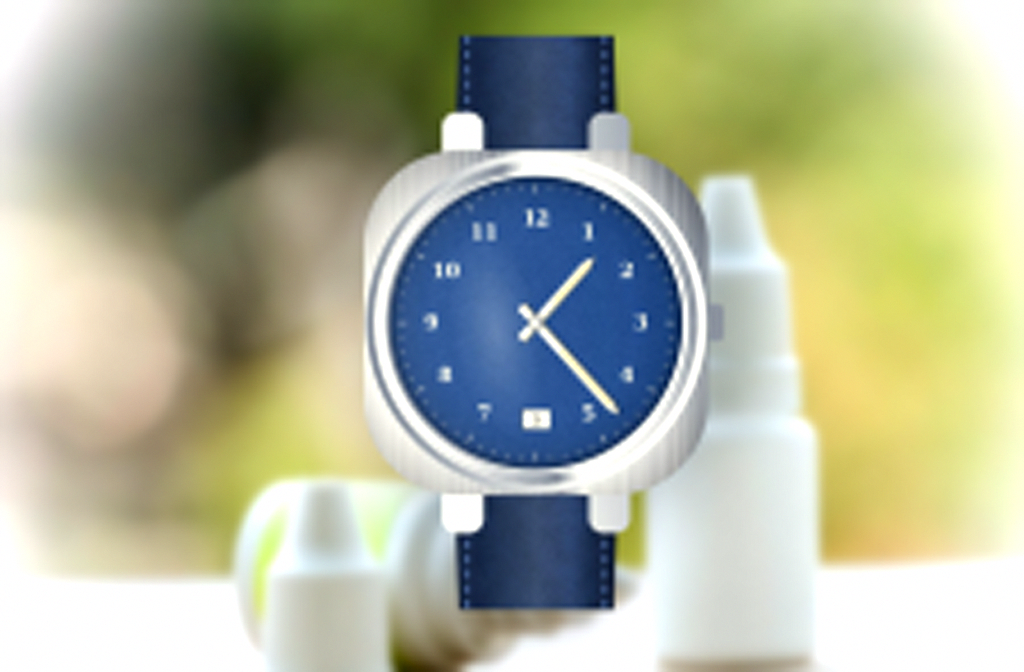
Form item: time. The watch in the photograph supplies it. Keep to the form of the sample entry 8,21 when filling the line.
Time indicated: 1,23
